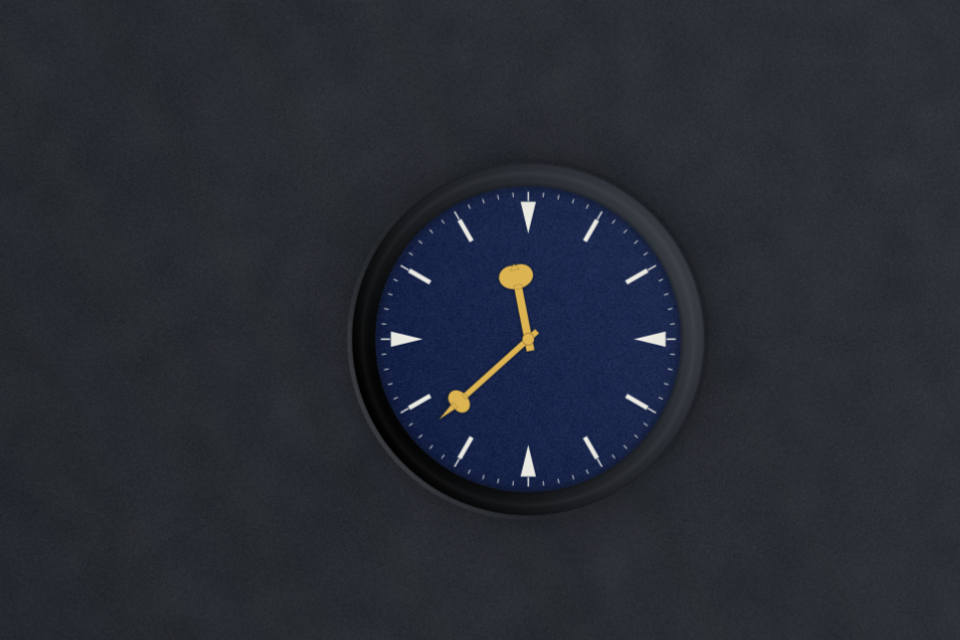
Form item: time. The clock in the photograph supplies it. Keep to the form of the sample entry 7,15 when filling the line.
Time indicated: 11,38
